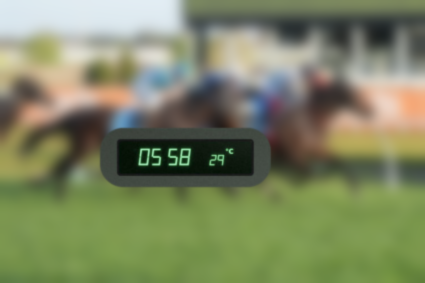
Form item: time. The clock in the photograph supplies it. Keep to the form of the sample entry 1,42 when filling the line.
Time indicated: 5,58
